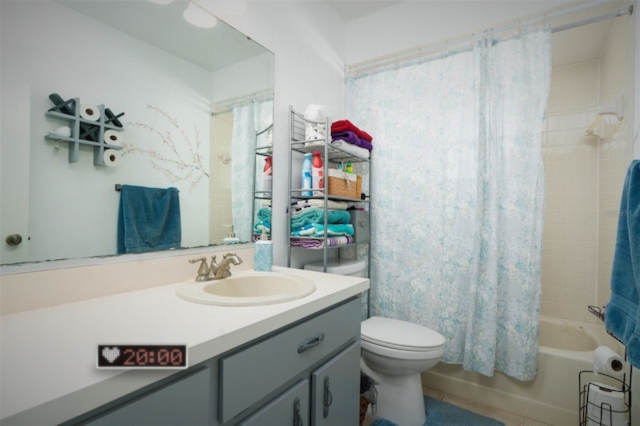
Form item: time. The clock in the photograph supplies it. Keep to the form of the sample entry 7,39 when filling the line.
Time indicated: 20,00
